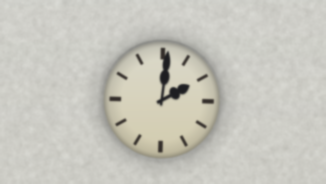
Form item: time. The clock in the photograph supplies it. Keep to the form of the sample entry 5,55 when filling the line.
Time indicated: 2,01
